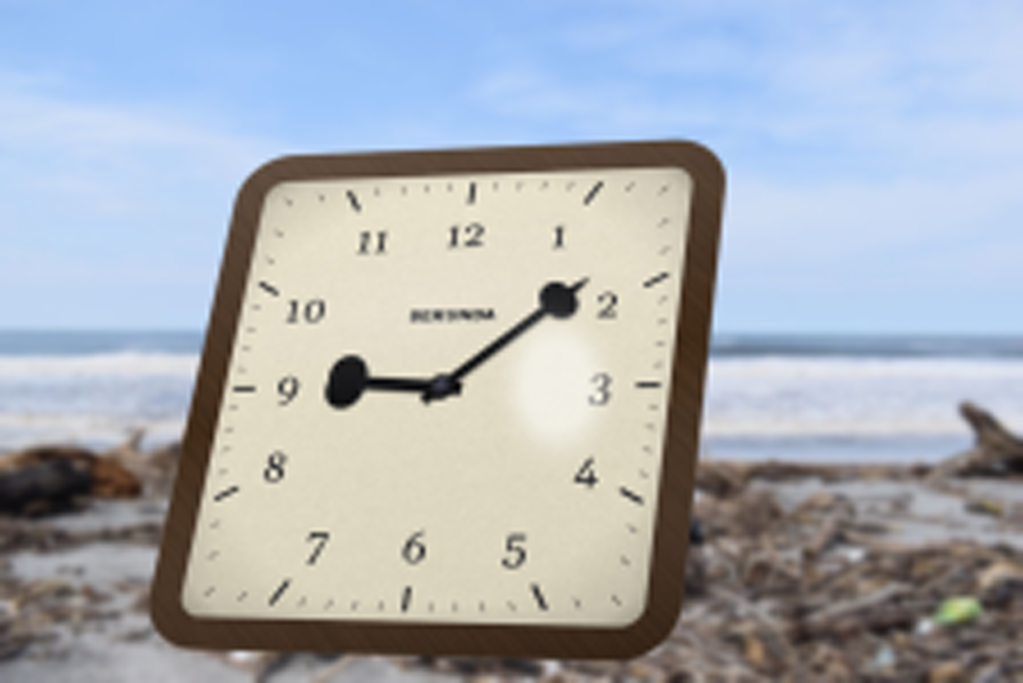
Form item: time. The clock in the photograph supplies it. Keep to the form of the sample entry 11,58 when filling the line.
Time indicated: 9,08
